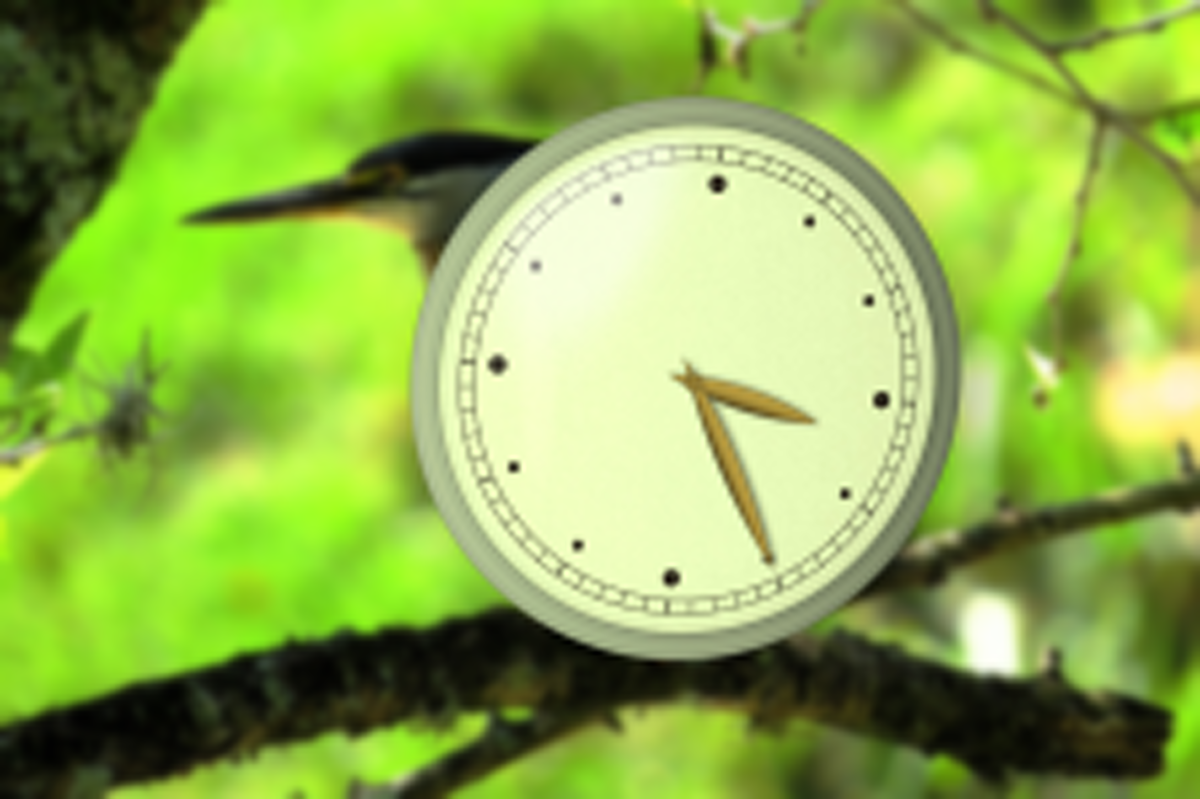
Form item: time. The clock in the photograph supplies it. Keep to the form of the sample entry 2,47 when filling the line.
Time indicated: 3,25
